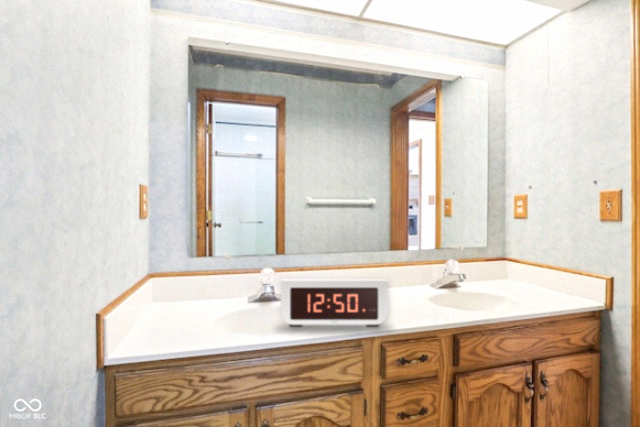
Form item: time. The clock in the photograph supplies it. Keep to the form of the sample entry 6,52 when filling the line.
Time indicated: 12,50
